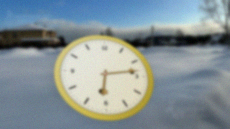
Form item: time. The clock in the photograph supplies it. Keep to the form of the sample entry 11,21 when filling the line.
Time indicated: 6,13
